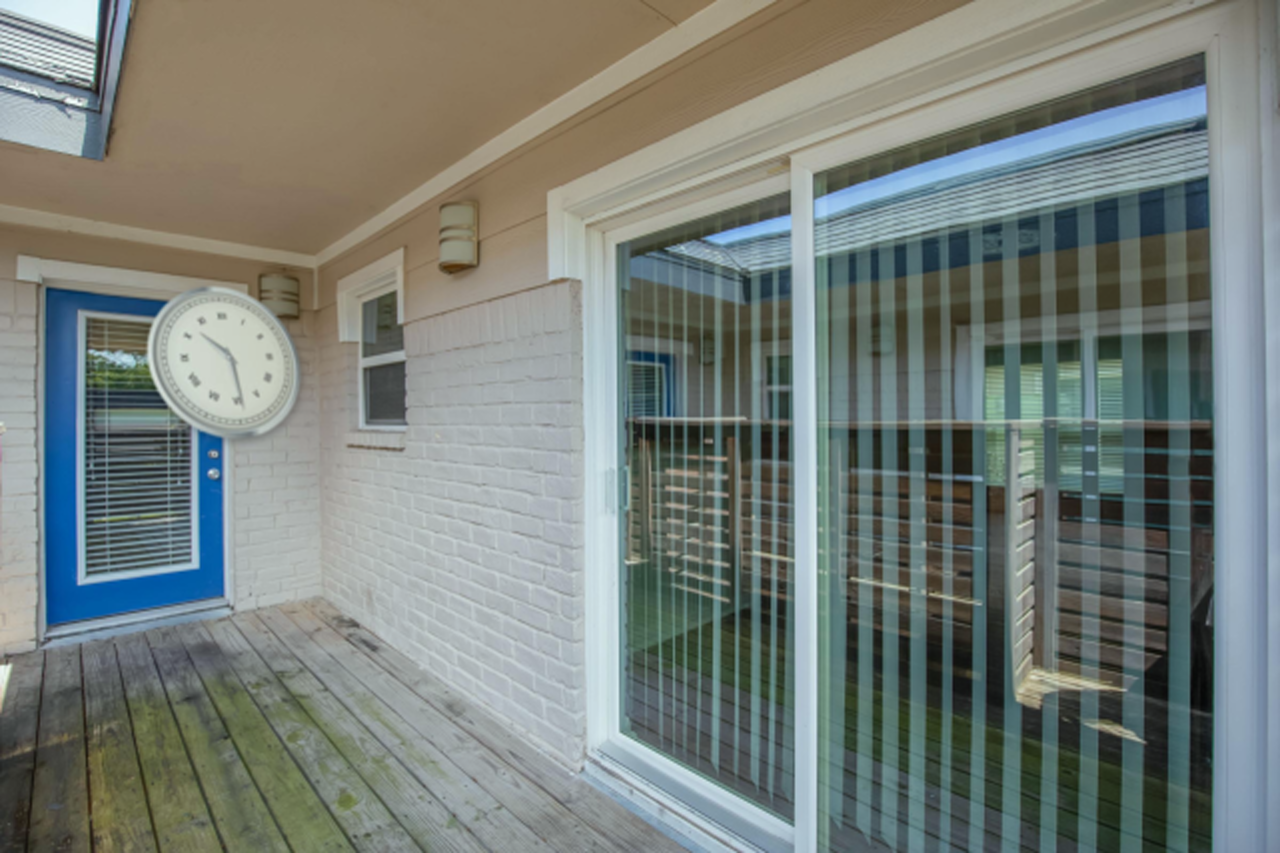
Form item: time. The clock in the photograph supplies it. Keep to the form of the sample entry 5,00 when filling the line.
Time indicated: 10,29
